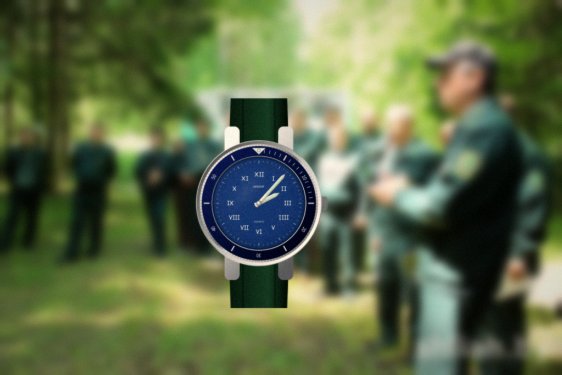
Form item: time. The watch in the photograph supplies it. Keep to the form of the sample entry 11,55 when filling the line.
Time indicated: 2,07
